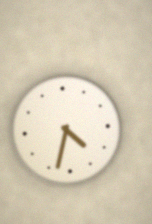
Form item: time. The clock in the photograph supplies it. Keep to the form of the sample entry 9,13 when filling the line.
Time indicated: 4,33
